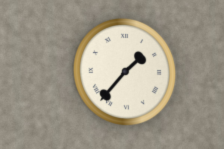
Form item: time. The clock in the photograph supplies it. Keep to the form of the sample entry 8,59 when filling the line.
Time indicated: 1,37
